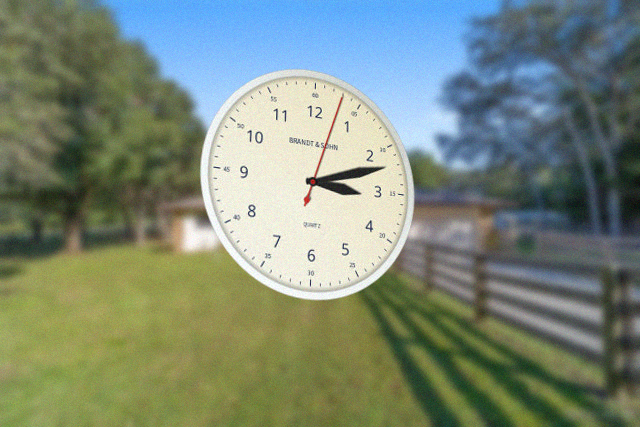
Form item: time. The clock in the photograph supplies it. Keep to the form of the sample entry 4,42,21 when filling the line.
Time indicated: 3,12,03
